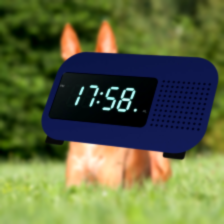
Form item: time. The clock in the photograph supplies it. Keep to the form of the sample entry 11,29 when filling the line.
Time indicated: 17,58
